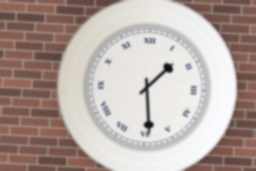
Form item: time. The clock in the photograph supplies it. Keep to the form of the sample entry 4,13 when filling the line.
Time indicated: 1,29
